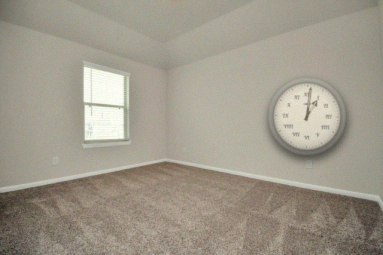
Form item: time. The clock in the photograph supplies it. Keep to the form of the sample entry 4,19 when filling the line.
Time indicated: 1,01
